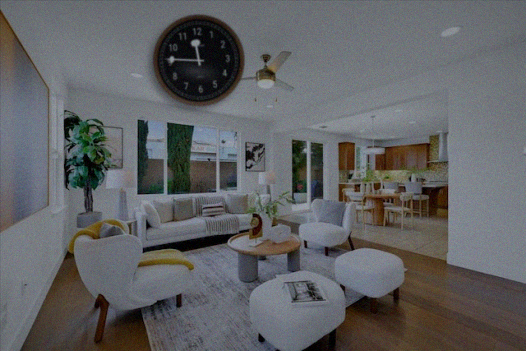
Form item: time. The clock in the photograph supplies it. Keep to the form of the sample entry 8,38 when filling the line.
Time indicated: 11,46
